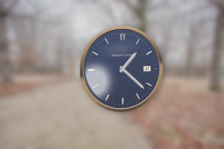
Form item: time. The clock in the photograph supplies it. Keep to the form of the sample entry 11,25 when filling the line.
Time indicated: 1,22
